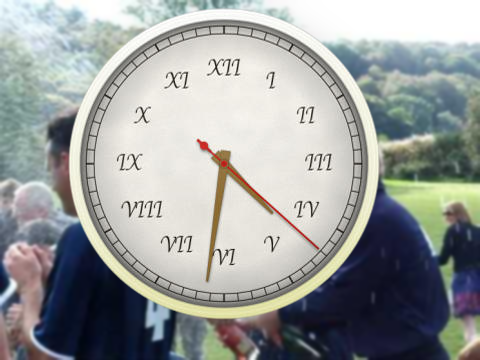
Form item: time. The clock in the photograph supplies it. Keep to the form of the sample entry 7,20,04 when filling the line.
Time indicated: 4,31,22
